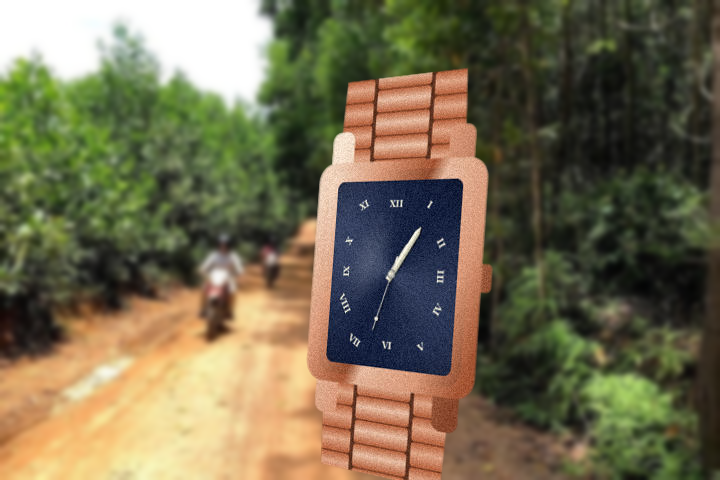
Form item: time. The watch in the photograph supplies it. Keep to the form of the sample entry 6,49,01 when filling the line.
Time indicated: 1,05,33
